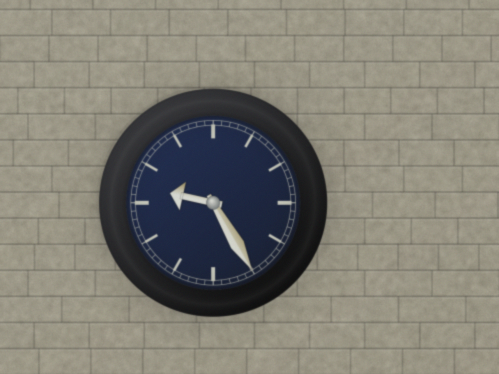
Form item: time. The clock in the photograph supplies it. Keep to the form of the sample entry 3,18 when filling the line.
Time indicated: 9,25
